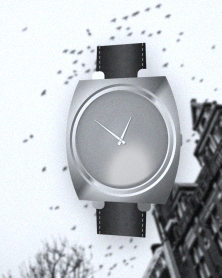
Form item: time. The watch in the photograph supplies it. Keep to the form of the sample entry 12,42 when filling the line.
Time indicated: 12,51
